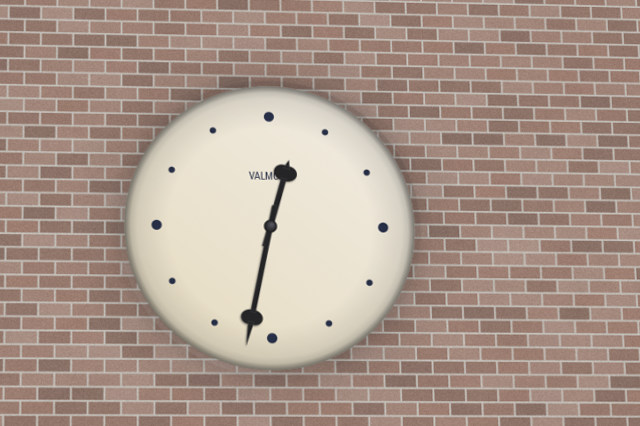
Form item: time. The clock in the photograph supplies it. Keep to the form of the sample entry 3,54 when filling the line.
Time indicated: 12,32
